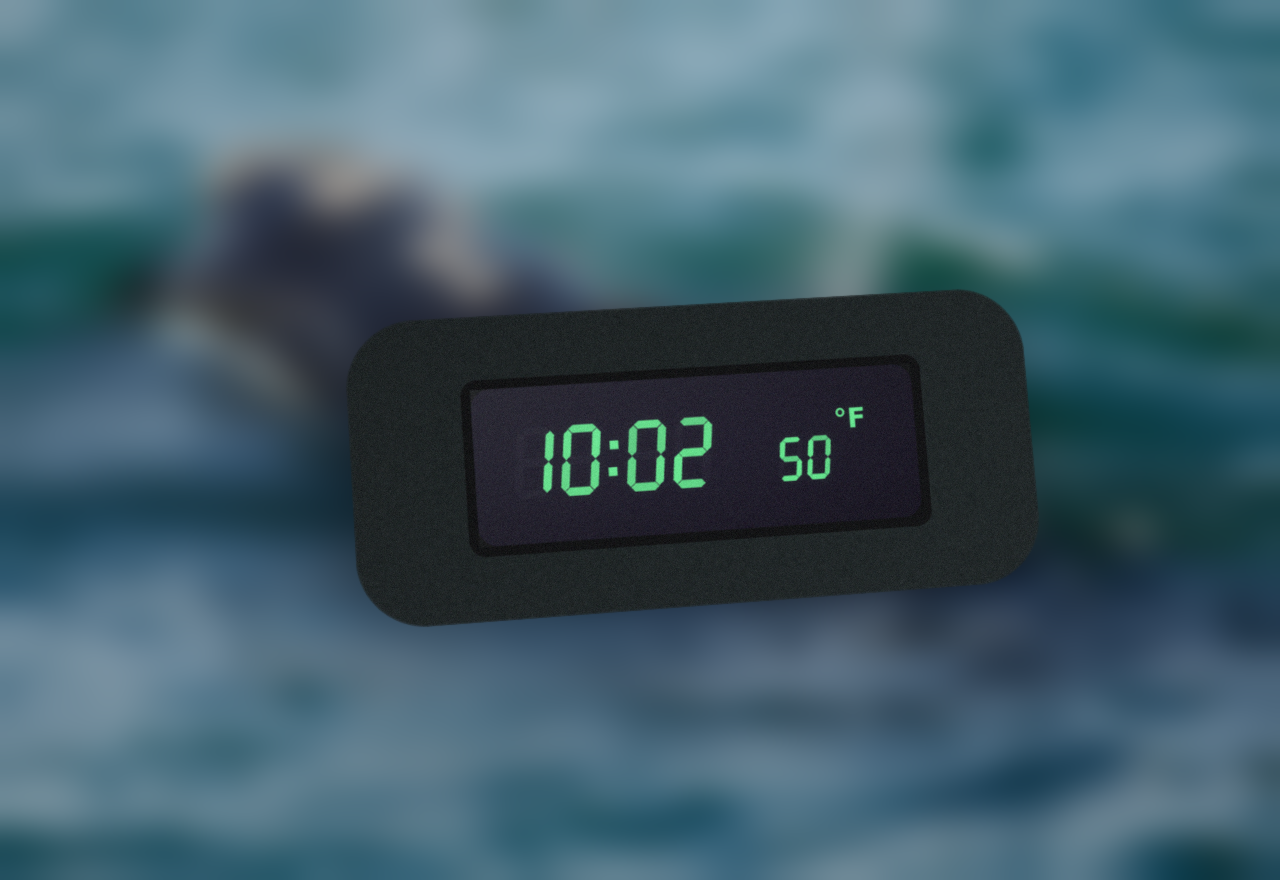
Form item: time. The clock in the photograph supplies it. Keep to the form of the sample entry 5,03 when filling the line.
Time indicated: 10,02
